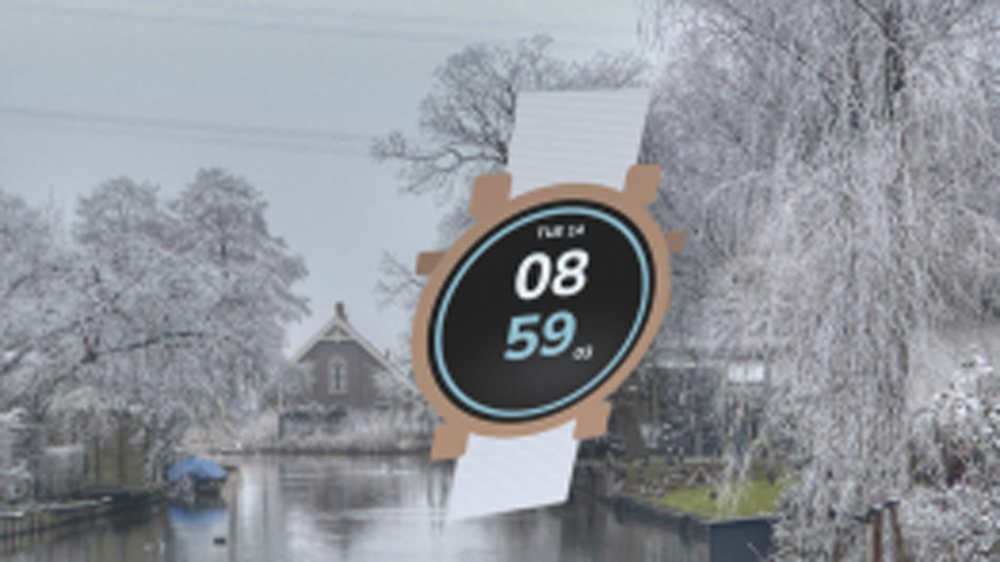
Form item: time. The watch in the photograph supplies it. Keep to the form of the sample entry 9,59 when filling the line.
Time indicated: 8,59
